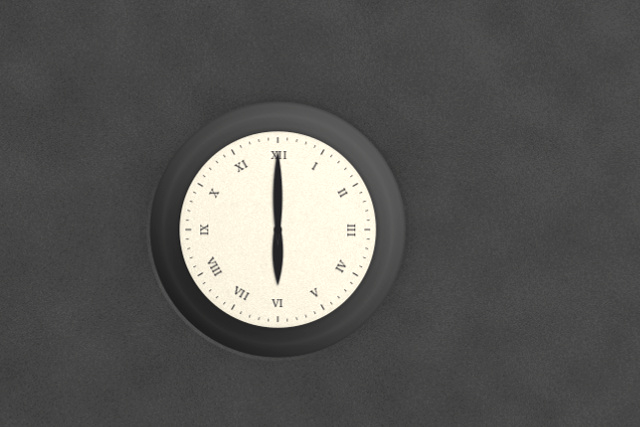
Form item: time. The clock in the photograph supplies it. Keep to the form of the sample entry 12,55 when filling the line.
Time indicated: 6,00
